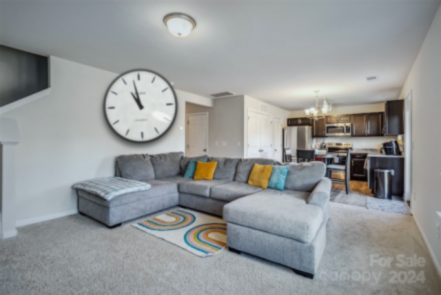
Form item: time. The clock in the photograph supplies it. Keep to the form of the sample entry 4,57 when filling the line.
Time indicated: 10,58
